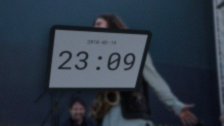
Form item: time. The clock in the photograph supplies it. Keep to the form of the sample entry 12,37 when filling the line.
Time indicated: 23,09
